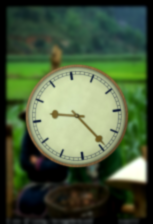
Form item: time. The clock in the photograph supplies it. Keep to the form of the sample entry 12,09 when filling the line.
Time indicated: 9,24
